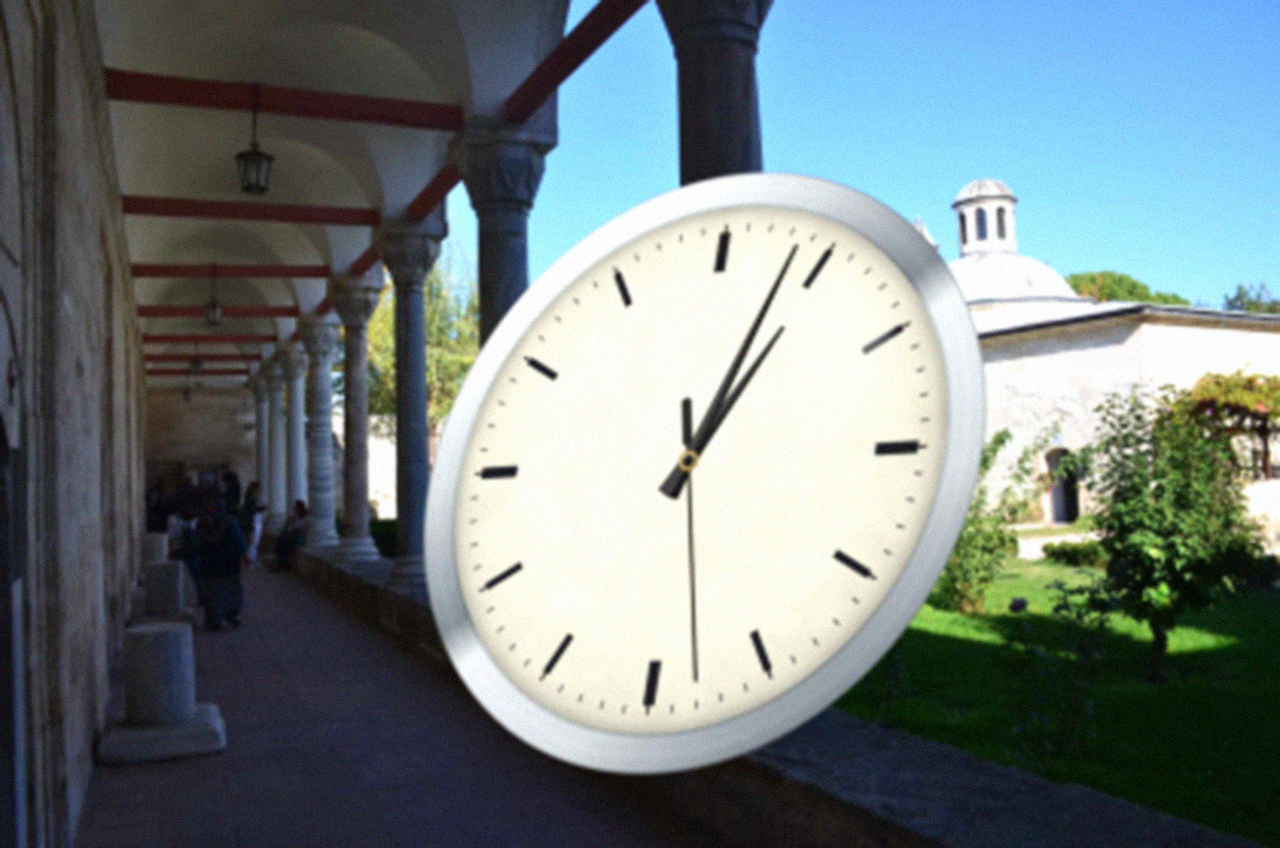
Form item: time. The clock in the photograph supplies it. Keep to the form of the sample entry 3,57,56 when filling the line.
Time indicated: 1,03,28
